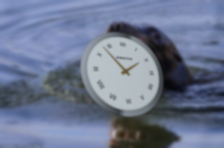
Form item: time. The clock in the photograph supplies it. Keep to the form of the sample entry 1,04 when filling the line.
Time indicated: 1,53
